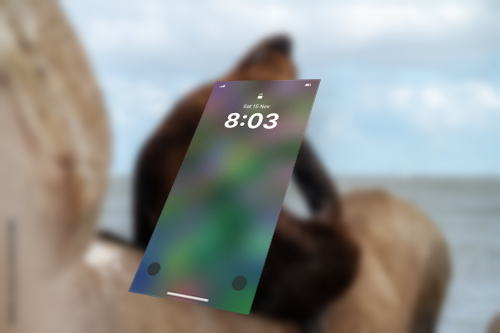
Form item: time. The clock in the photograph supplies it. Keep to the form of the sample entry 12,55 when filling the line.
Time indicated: 8,03
